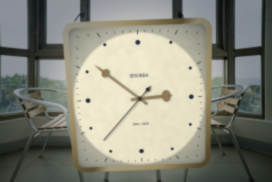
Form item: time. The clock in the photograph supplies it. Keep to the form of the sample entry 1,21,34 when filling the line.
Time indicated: 2,51,37
